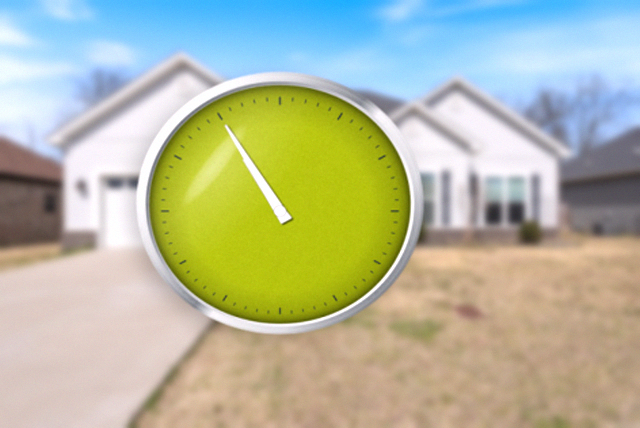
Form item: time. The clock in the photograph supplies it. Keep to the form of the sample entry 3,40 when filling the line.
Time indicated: 10,55
